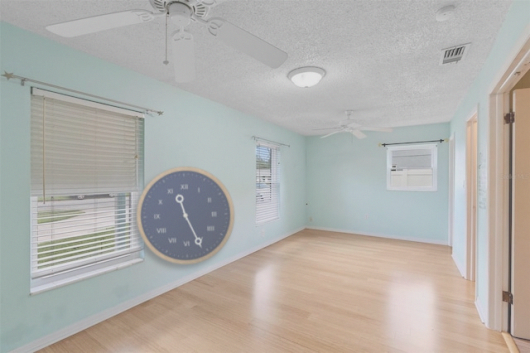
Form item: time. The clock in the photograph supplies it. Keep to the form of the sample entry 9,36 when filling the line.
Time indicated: 11,26
